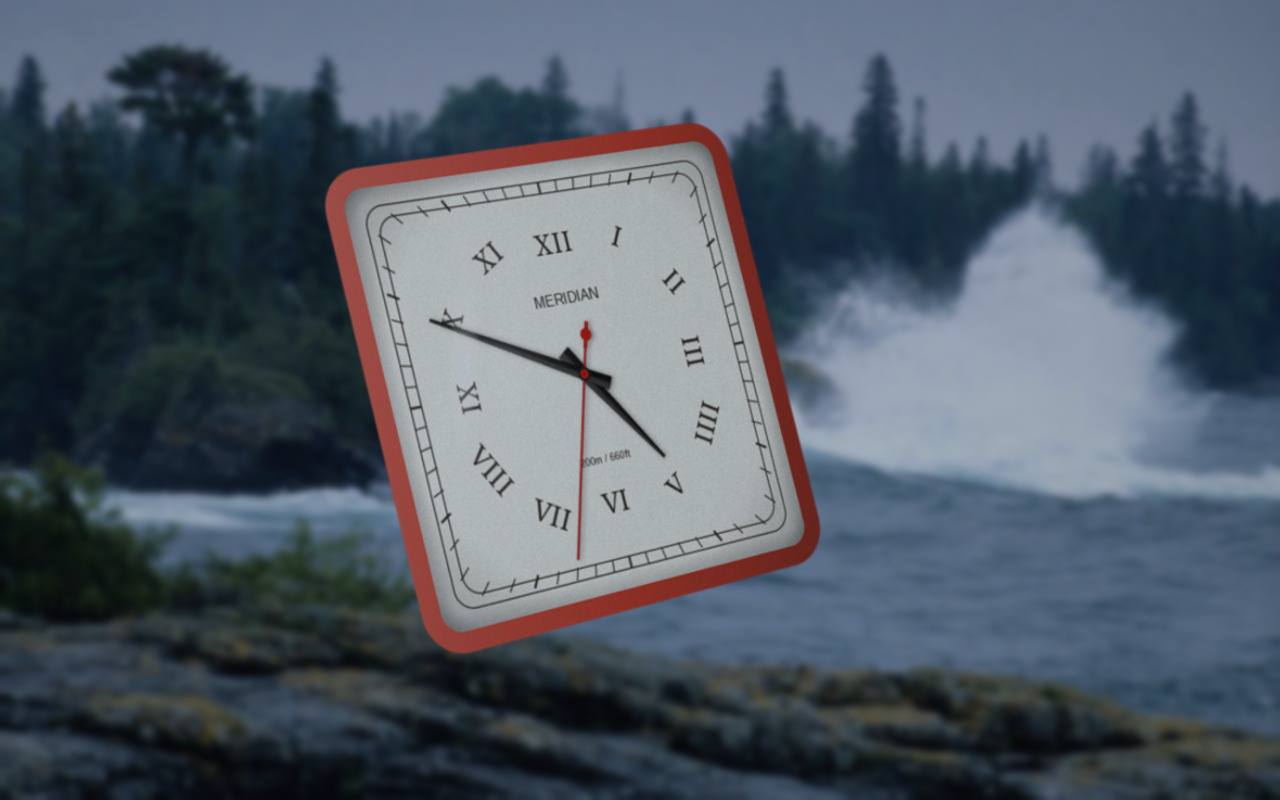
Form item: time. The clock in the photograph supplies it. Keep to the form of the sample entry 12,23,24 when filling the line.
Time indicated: 4,49,33
